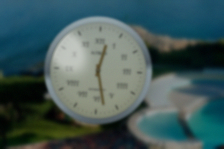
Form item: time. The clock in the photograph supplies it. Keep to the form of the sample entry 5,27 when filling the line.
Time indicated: 12,28
